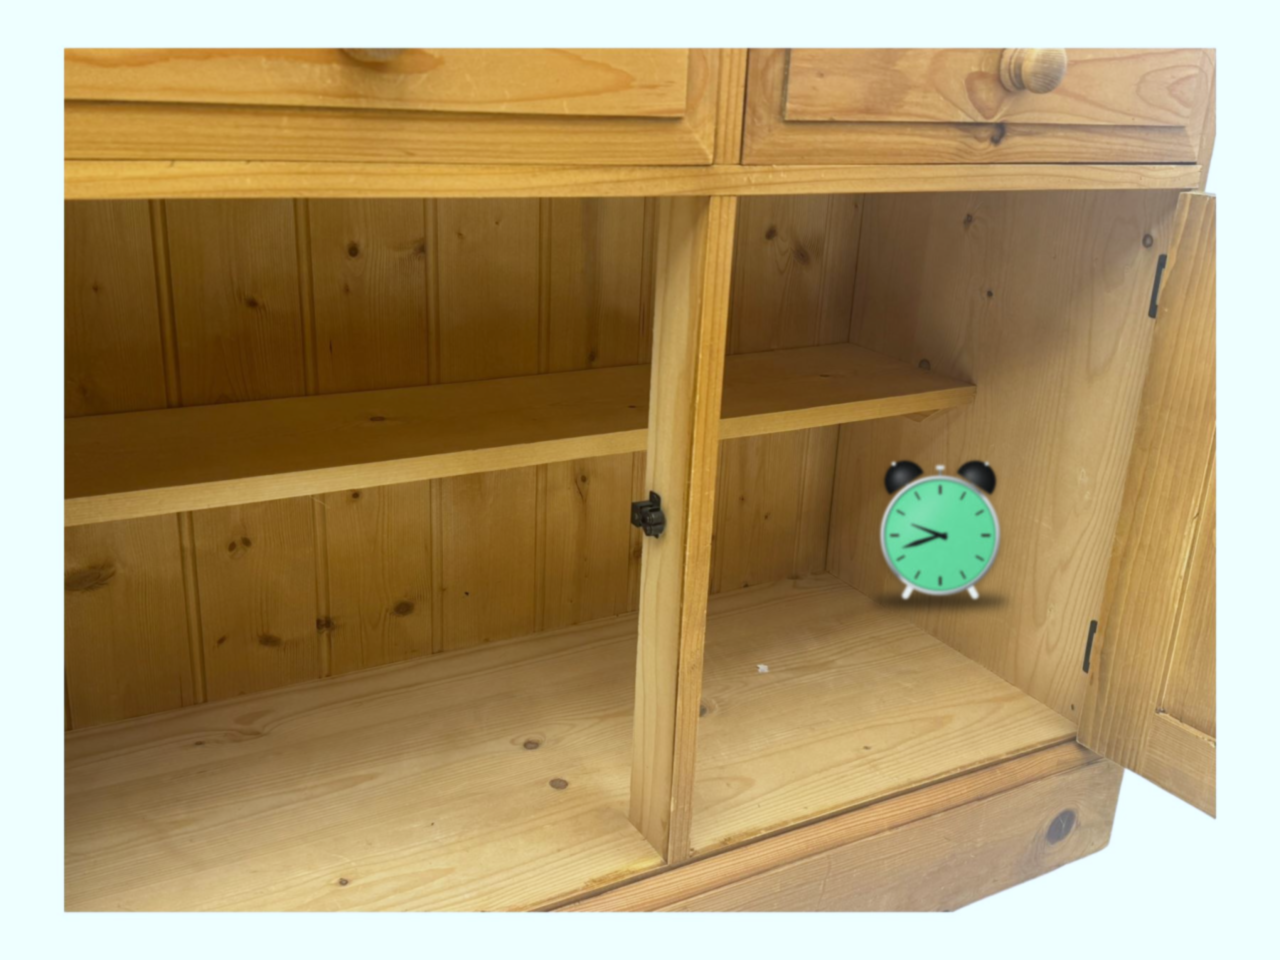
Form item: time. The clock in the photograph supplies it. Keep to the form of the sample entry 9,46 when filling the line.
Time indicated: 9,42
